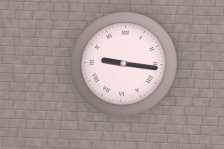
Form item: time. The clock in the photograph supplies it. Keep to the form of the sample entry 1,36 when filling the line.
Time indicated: 9,16
